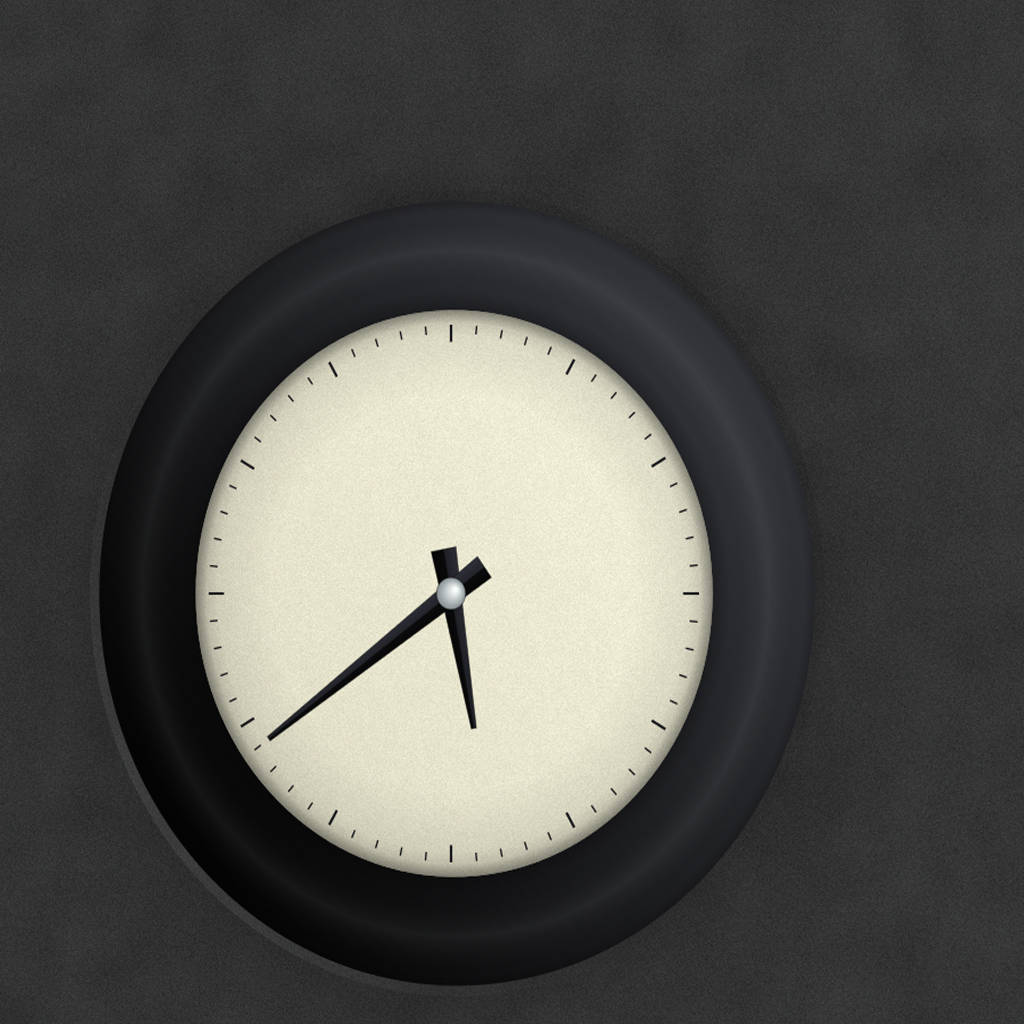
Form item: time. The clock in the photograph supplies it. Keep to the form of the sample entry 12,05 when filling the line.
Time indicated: 5,39
